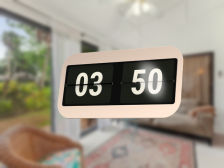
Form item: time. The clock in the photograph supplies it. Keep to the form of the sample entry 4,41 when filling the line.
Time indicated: 3,50
